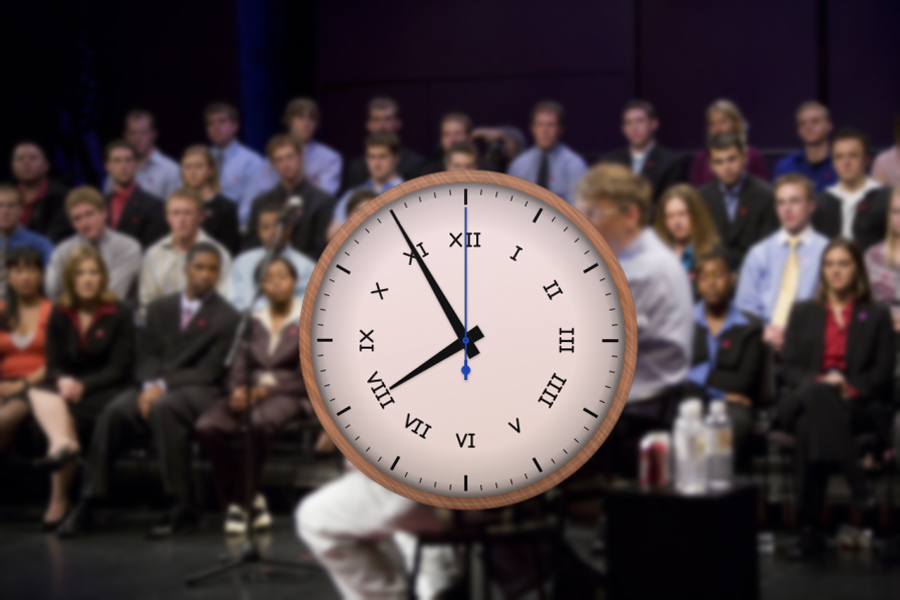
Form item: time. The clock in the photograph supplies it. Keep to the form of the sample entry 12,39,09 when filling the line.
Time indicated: 7,55,00
